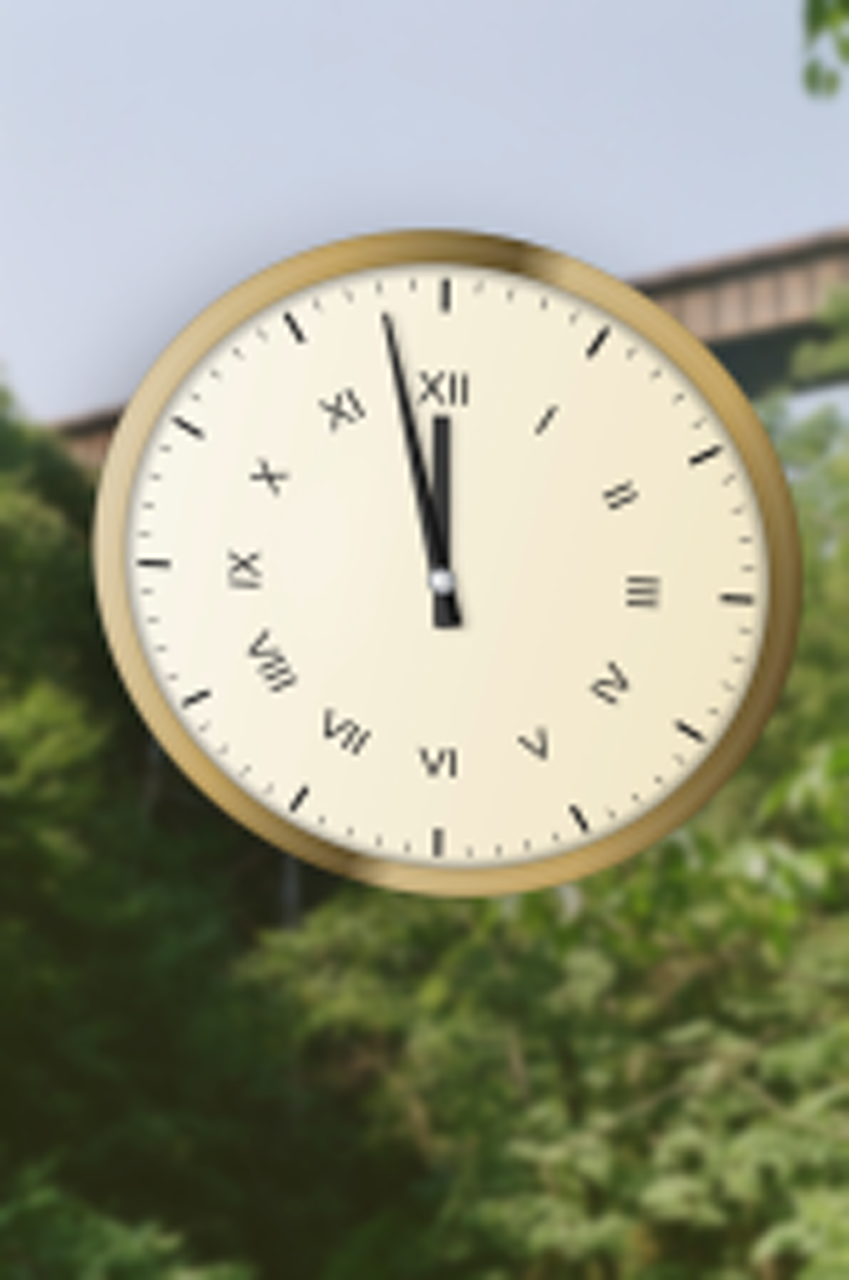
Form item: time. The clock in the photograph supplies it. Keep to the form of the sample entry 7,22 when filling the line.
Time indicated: 11,58
